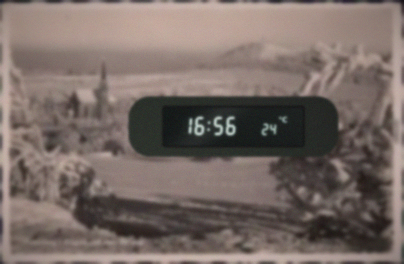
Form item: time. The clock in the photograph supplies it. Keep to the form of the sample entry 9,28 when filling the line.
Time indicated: 16,56
